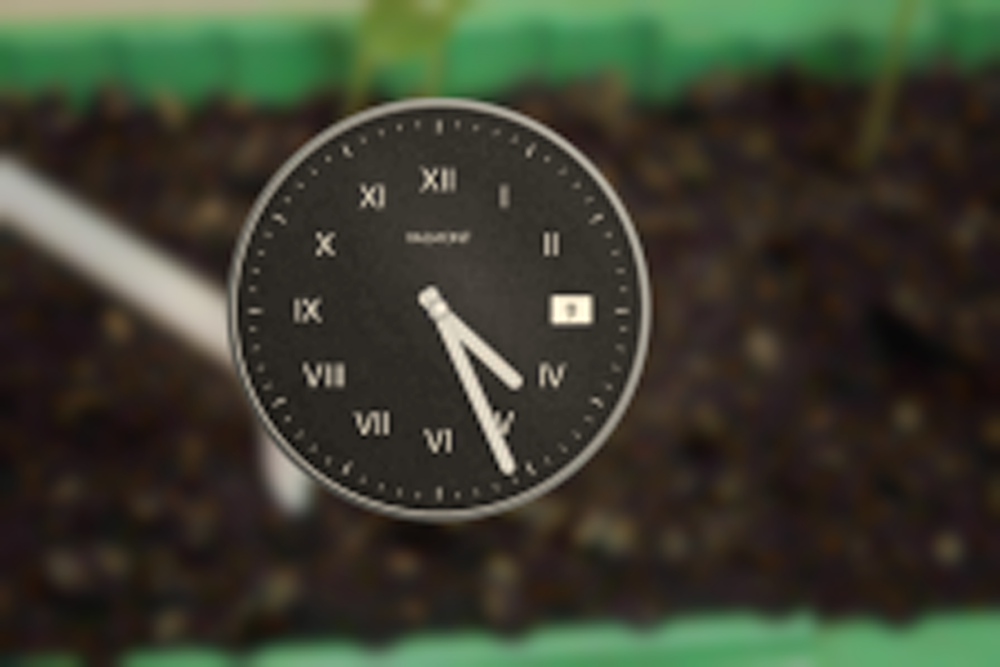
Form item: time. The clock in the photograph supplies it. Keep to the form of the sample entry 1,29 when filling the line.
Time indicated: 4,26
